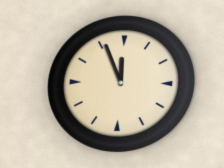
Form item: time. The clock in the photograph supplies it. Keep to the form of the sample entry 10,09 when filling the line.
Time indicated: 11,56
